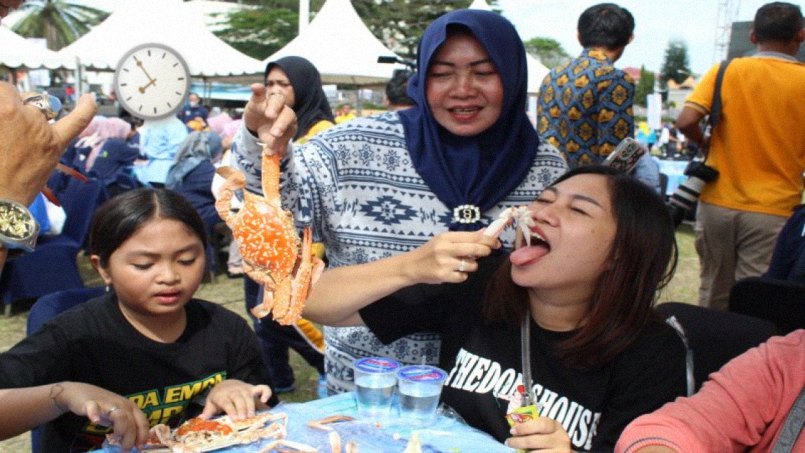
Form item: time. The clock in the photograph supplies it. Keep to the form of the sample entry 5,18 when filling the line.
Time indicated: 7,55
